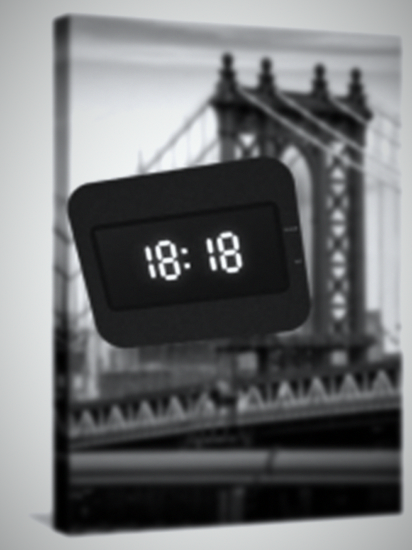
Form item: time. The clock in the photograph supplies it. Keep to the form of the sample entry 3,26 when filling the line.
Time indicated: 18,18
